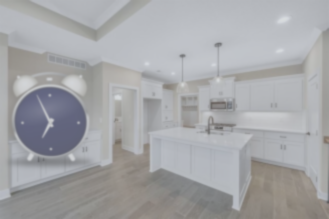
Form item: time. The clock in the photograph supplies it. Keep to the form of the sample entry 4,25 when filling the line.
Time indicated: 6,56
